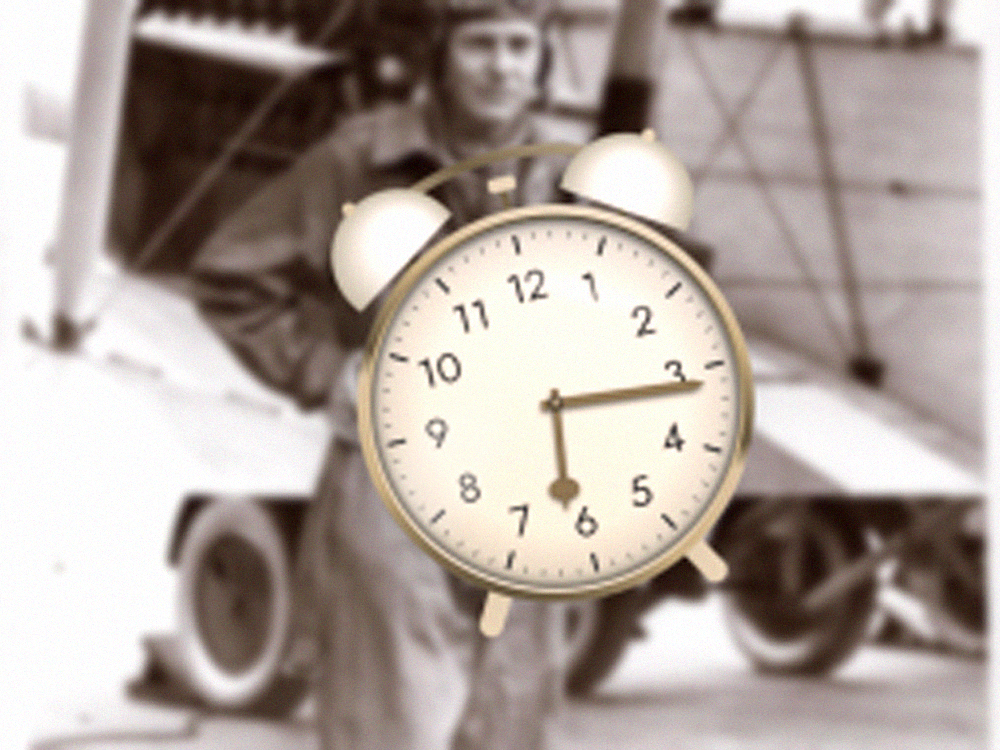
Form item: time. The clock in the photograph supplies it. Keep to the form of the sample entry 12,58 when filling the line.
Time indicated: 6,16
